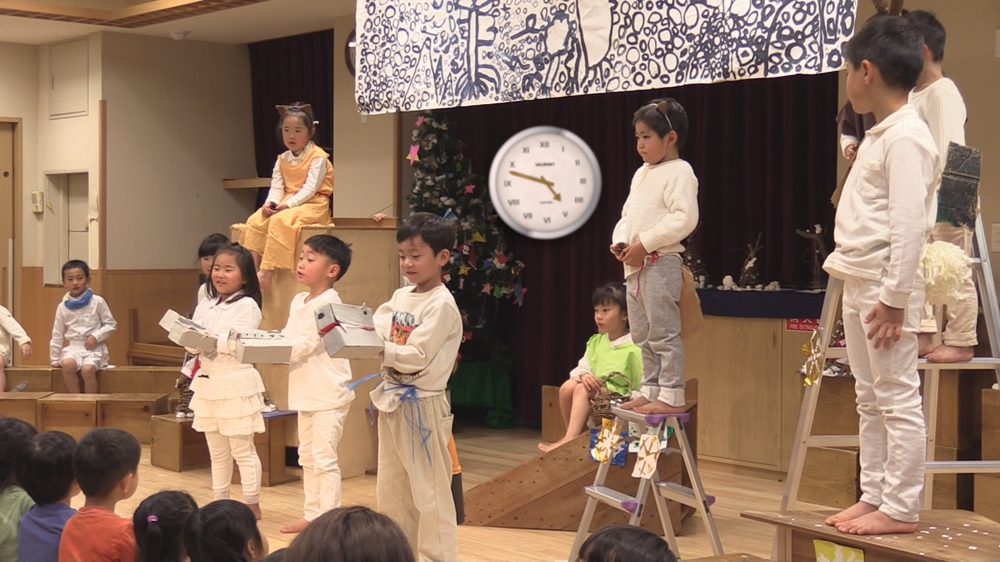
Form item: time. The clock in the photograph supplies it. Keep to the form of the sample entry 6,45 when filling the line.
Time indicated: 4,48
